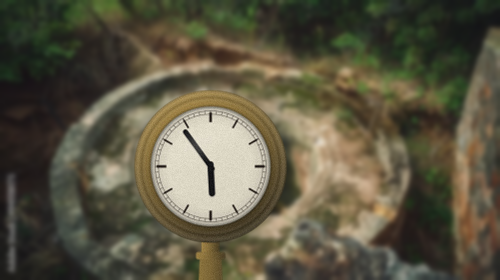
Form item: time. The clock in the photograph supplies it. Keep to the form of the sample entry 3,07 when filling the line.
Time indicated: 5,54
